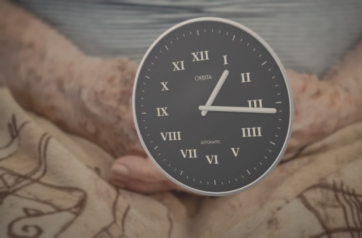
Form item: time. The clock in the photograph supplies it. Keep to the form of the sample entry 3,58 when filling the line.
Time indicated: 1,16
